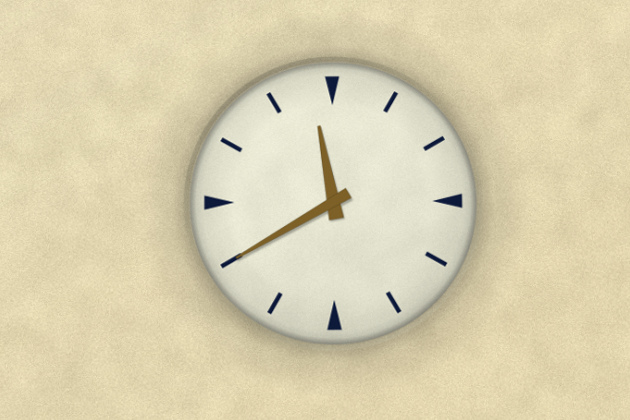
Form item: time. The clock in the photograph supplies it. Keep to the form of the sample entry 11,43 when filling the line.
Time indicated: 11,40
